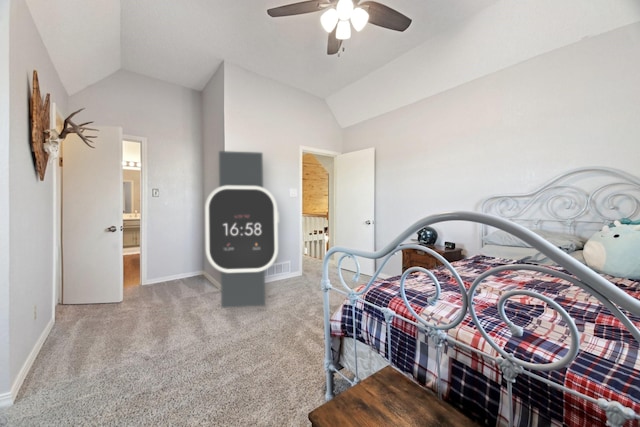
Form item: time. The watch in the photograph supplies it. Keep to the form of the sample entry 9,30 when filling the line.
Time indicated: 16,58
